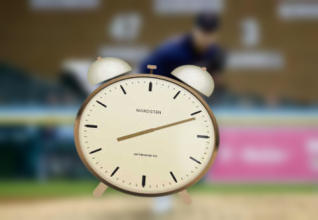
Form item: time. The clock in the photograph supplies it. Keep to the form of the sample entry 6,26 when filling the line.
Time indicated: 8,11
